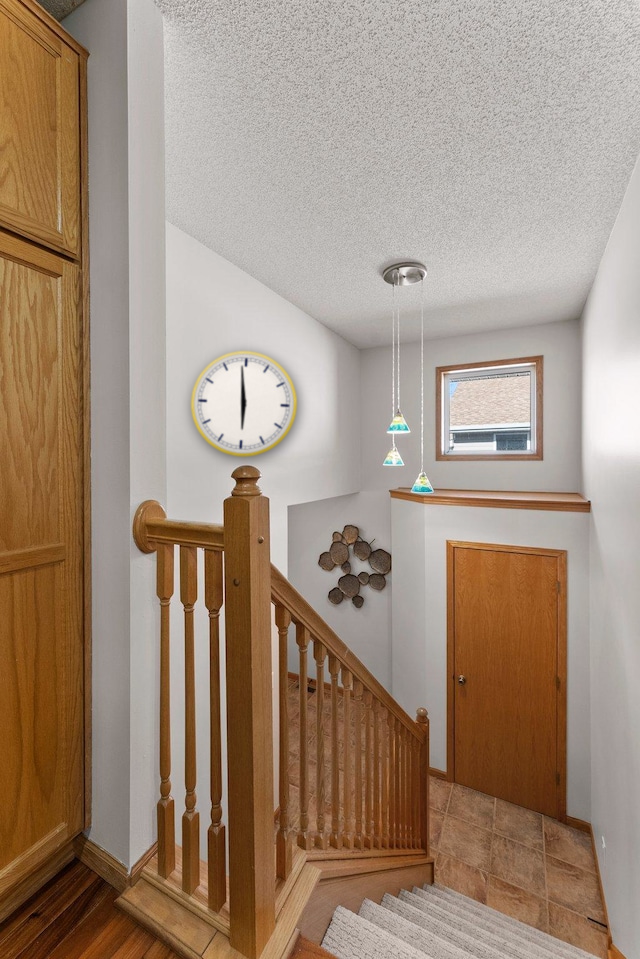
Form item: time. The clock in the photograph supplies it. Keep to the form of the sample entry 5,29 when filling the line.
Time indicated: 5,59
